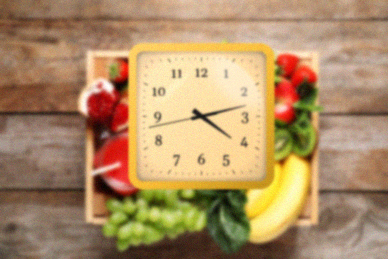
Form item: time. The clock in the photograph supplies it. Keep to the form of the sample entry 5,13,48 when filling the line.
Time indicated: 4,12,43
